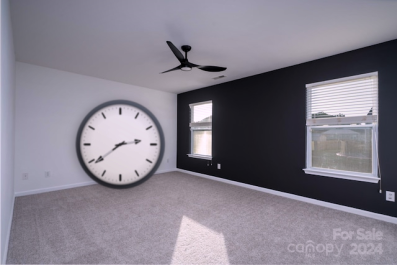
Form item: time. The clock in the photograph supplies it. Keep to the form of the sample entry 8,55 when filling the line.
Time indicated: 2,39
